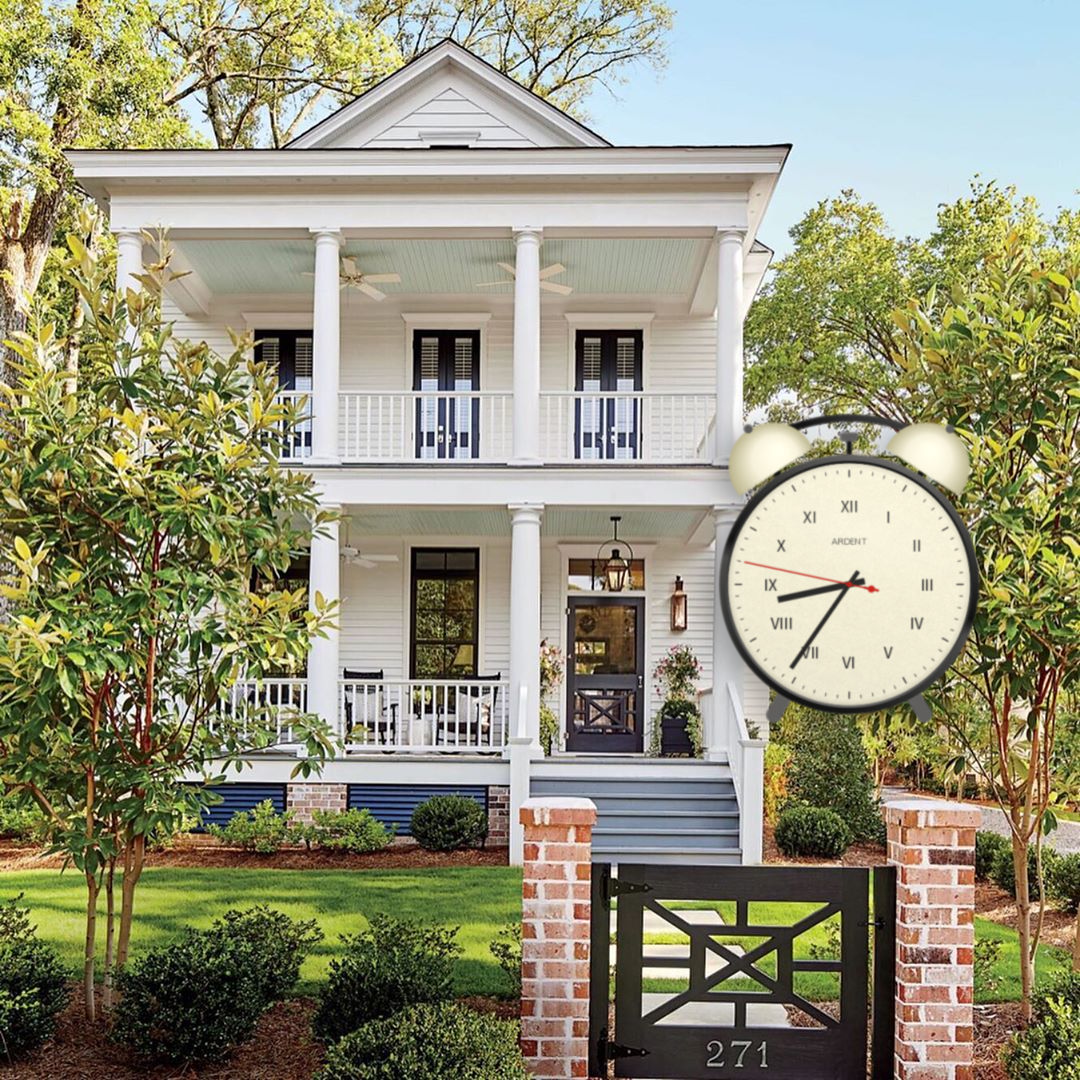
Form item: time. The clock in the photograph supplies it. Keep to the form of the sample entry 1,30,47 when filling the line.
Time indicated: 8,35,47
